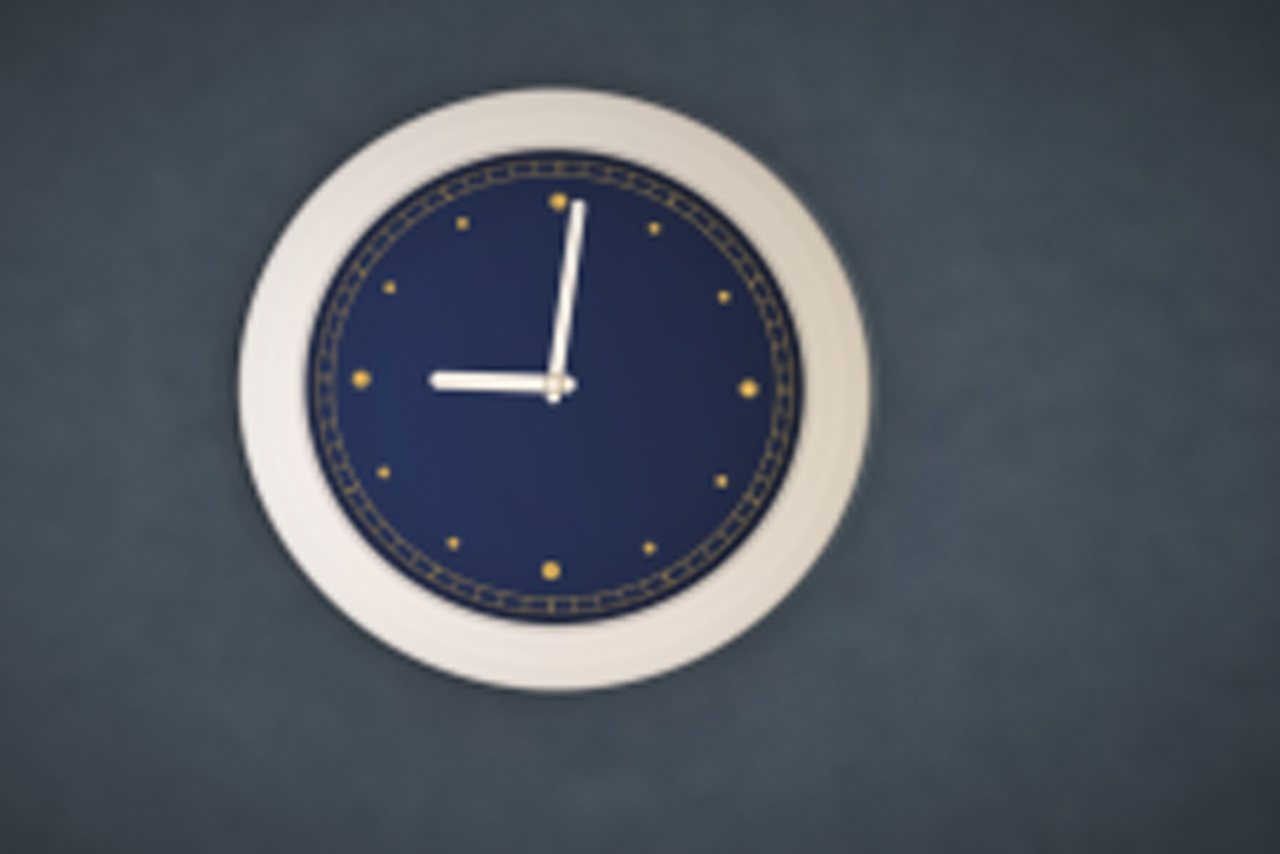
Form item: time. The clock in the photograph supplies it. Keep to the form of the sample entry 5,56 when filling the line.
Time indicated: 9,01
